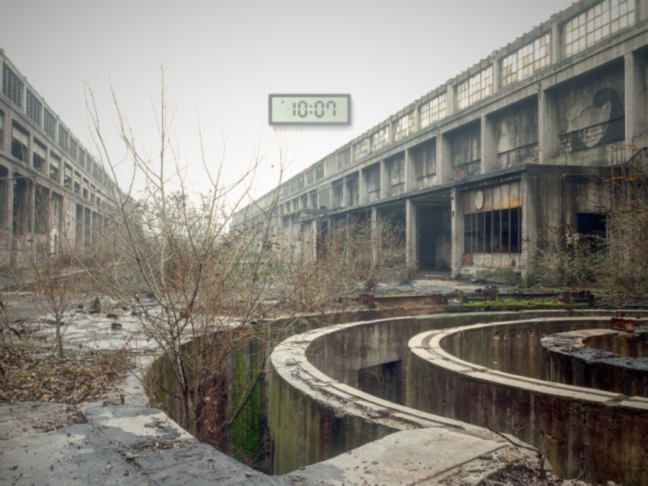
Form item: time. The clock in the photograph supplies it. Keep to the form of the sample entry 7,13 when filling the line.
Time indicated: 10,07
